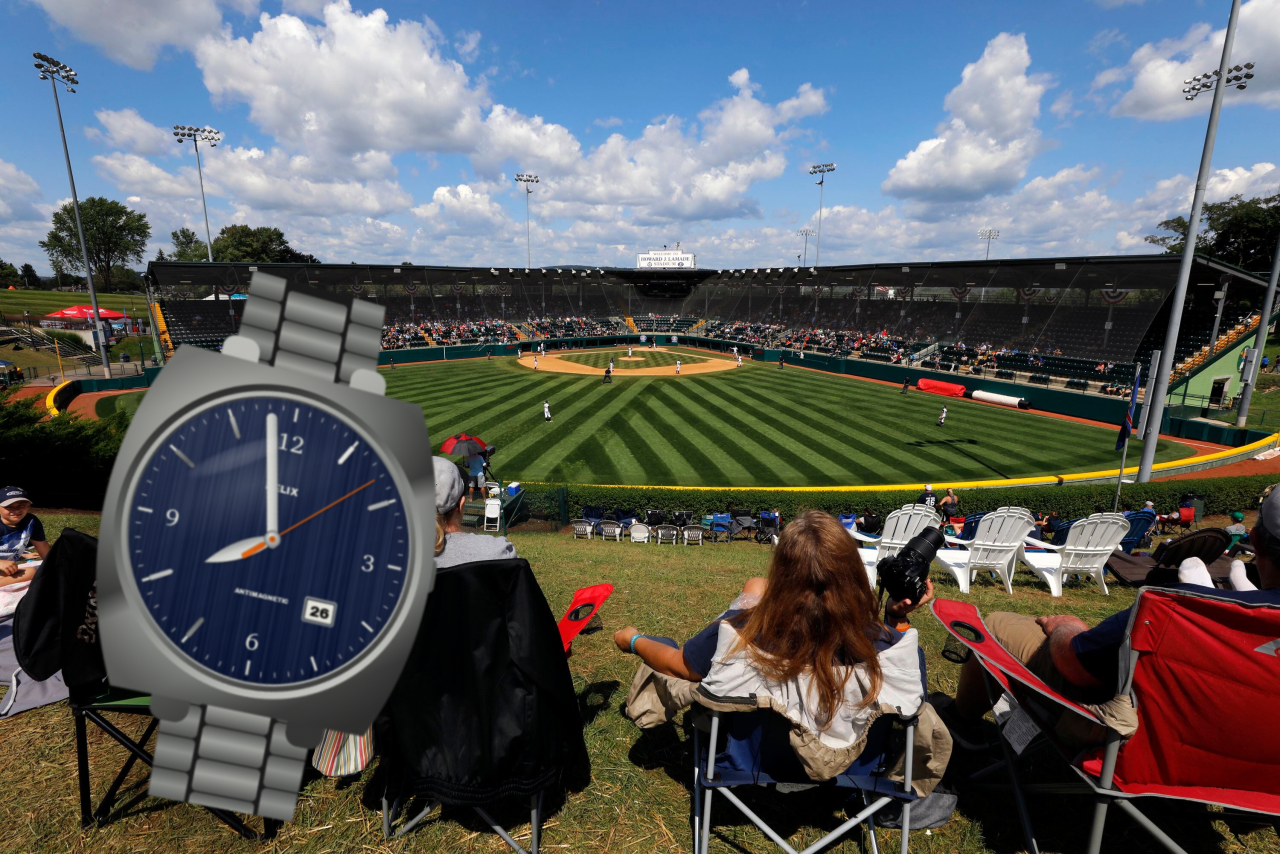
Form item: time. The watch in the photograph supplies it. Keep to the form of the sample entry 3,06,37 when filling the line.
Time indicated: 7,58,08
